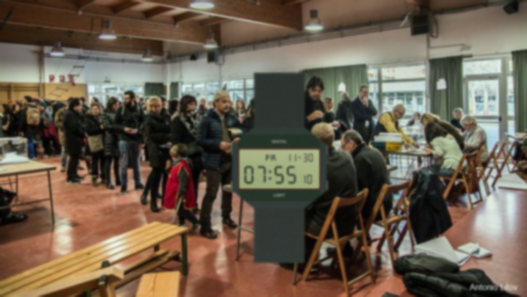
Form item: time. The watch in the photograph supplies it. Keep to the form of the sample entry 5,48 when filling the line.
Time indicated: 7,55
